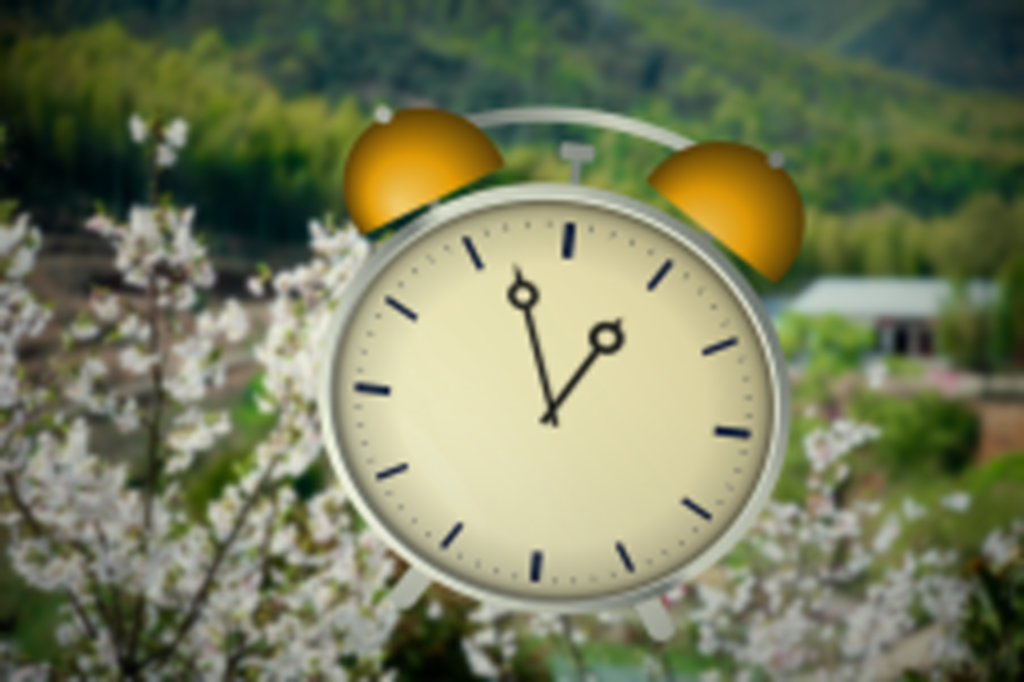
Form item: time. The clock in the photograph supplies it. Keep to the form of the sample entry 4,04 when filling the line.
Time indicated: 12,57
